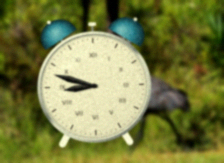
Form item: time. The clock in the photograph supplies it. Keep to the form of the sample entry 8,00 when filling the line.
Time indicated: 8,48
